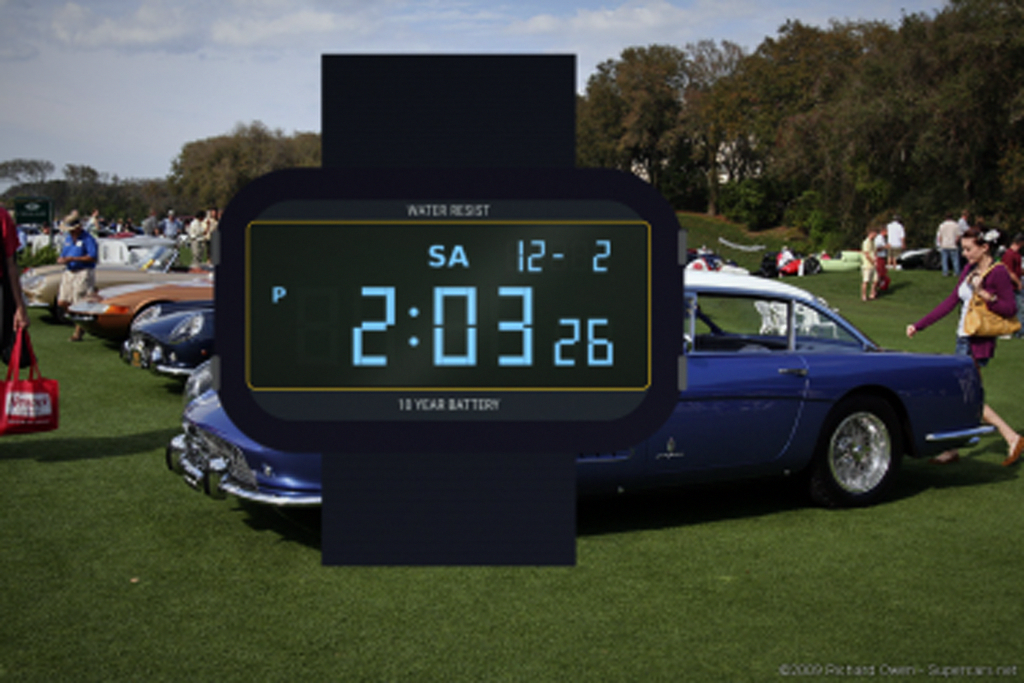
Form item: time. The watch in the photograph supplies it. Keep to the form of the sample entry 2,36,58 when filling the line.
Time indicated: 2,03,26
